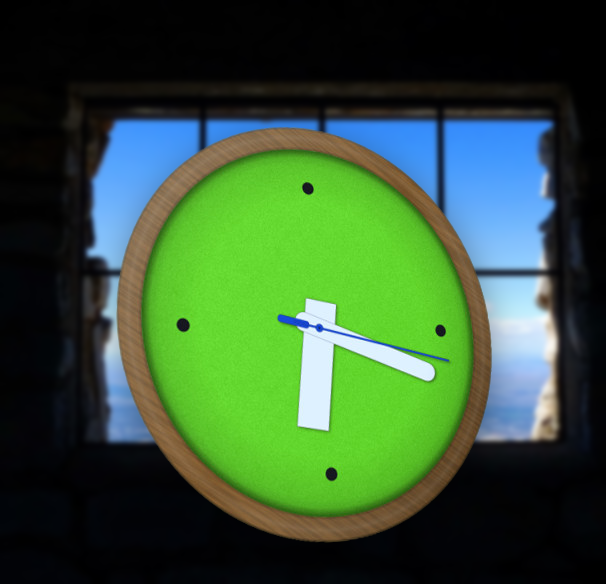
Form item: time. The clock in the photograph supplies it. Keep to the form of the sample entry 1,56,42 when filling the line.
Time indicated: 6,18,17
